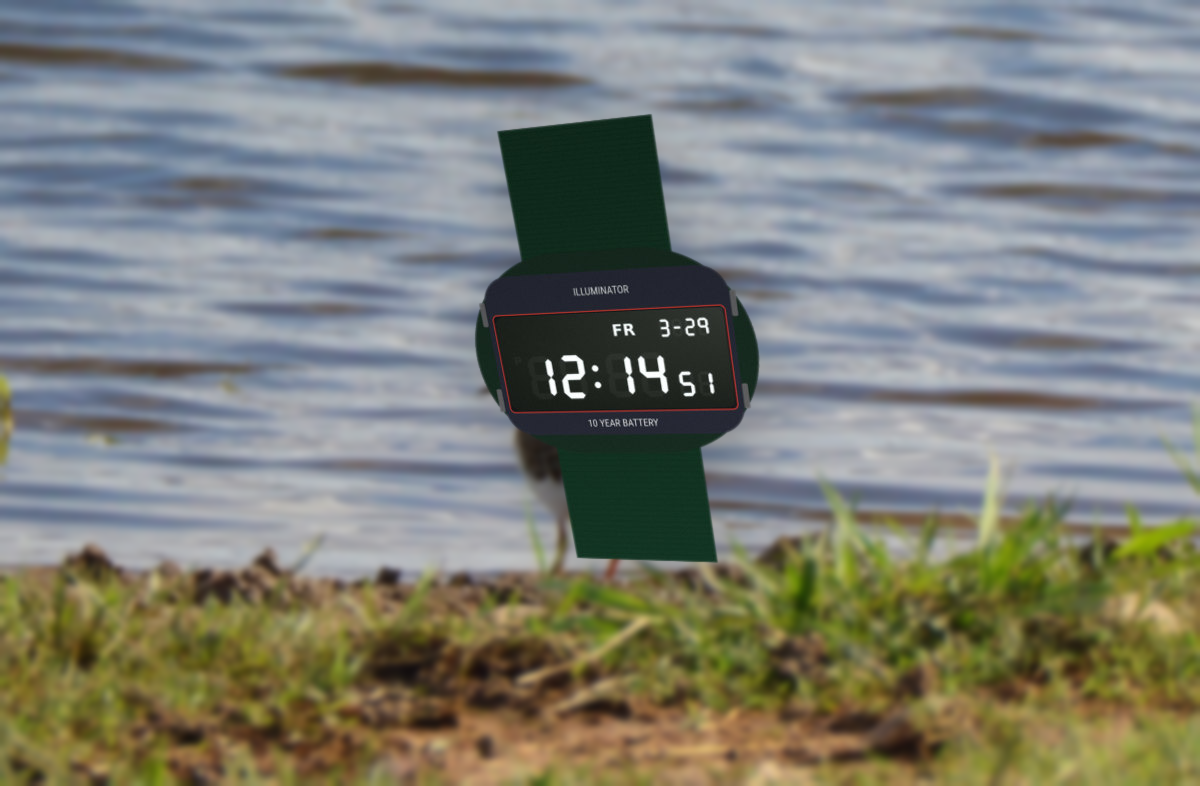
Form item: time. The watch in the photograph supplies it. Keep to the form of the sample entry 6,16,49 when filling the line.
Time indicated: 12,14,51
